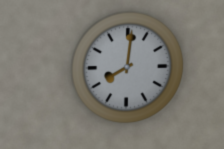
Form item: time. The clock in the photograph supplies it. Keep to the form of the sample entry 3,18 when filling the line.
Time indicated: 8,01
